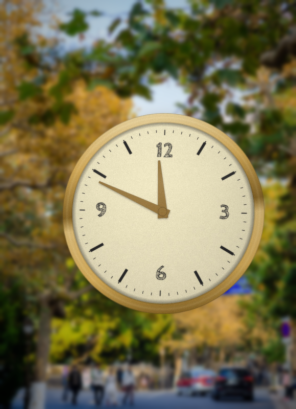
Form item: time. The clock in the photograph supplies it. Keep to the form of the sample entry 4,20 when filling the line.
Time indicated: 11,49
